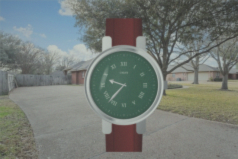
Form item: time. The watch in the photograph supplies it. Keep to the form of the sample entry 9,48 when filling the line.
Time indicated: 9,37
